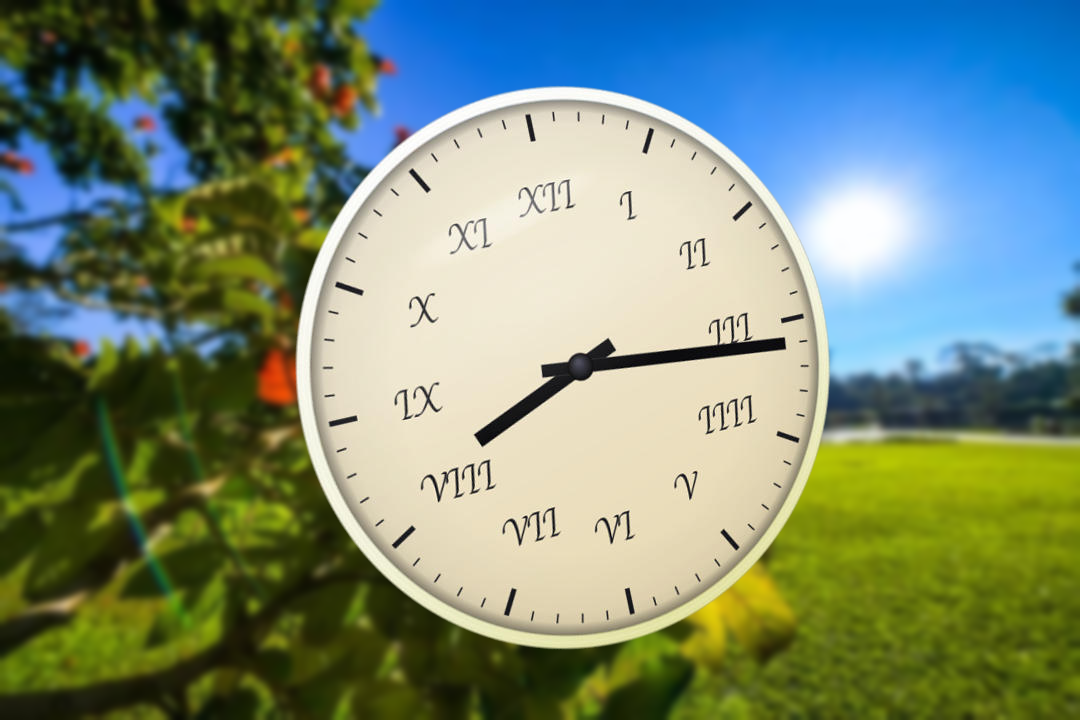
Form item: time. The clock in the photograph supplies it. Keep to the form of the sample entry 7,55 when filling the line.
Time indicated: 8,16
